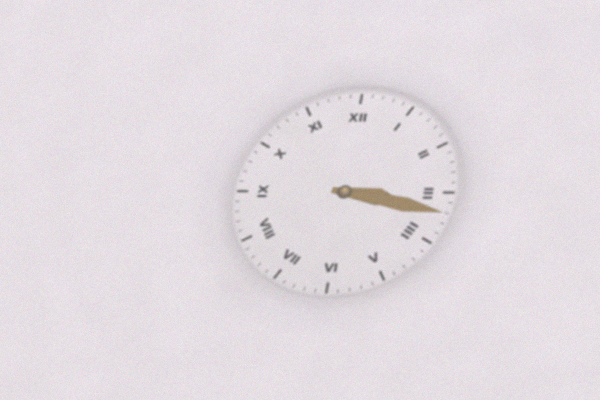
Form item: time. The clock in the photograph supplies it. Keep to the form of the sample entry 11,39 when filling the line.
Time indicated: 3,17
